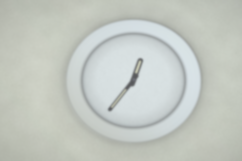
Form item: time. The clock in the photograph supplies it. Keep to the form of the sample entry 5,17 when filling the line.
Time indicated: 12,36
